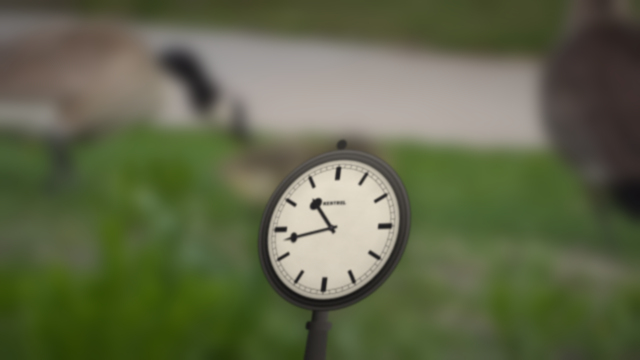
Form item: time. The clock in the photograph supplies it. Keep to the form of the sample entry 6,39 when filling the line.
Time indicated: 10,43
